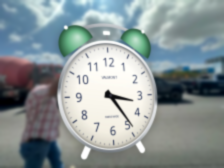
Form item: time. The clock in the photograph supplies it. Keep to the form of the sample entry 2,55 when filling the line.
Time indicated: 3,24
